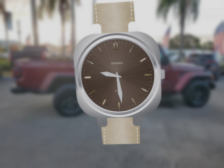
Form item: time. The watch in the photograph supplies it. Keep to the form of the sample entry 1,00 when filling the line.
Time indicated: 9,29
